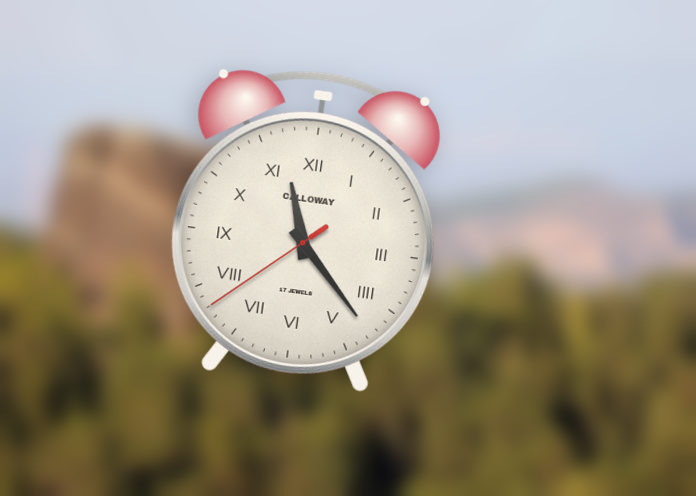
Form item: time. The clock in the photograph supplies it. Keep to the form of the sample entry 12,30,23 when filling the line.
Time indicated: 11,22,38
